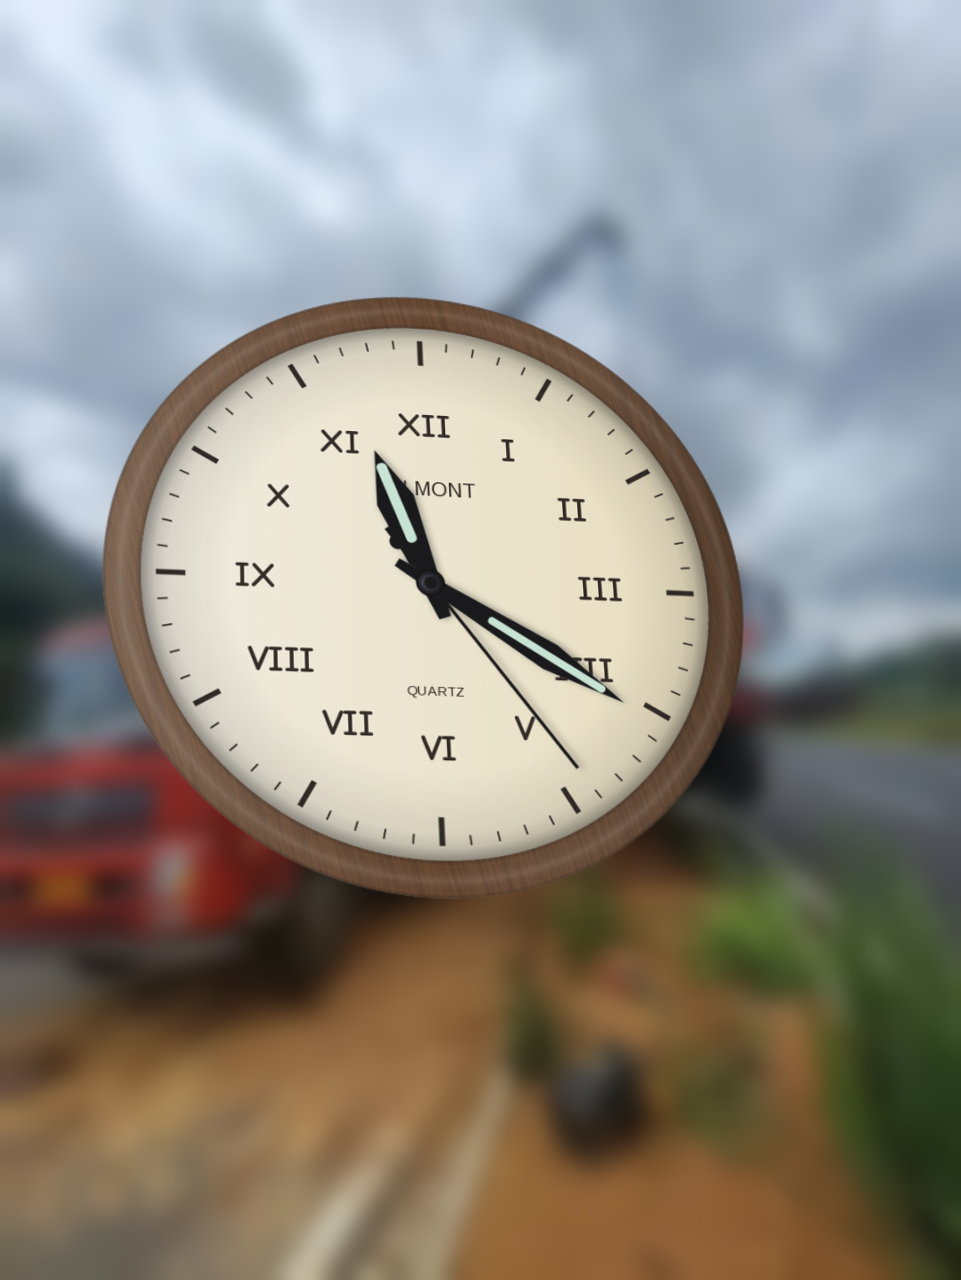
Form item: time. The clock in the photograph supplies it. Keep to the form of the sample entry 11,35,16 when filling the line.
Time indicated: 11,20,24
